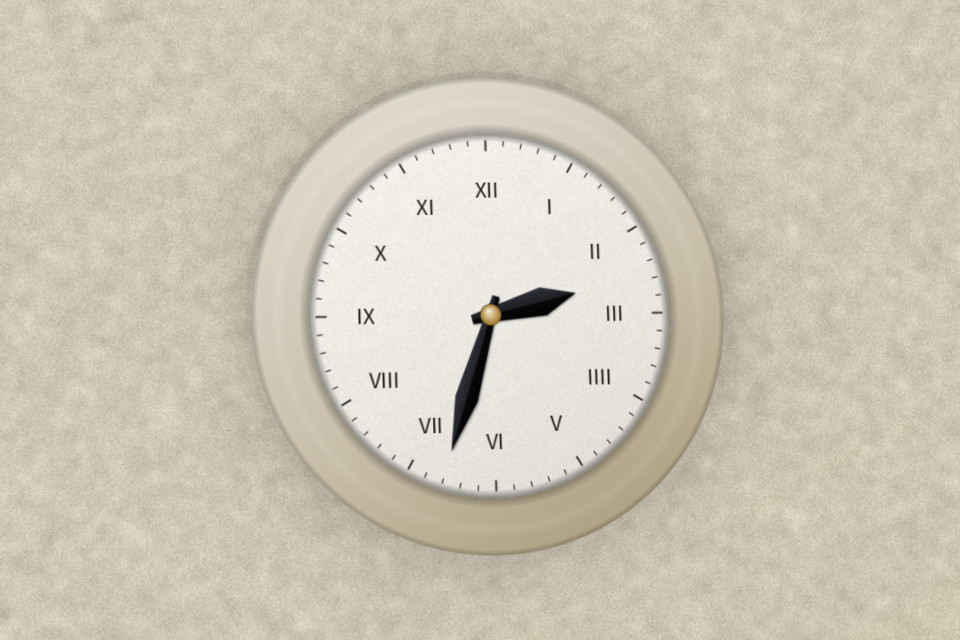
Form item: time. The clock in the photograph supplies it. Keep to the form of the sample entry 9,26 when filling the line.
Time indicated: 2,33
